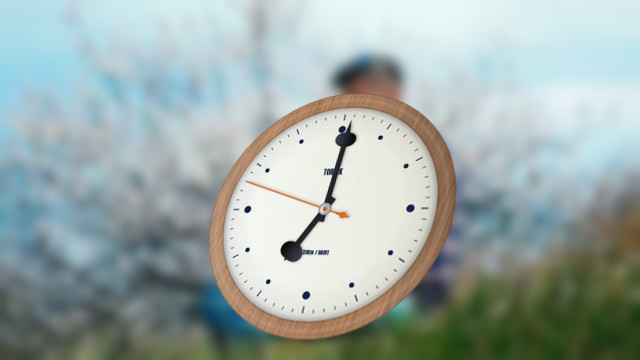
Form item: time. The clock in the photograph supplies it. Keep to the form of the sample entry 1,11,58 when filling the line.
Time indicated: 7,00,48
